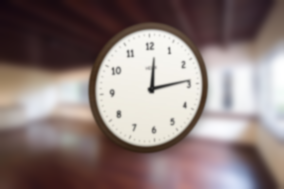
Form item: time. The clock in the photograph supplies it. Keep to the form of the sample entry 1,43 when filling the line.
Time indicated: 12,14
